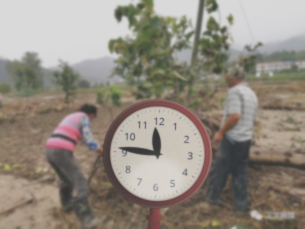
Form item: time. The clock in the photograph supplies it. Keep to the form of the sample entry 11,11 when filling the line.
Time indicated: 11,46
